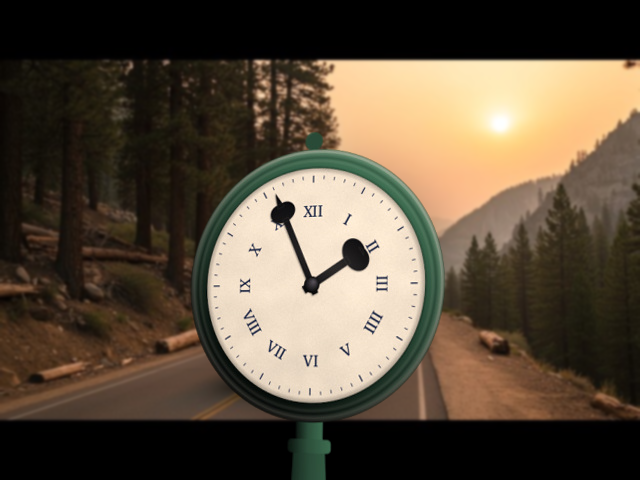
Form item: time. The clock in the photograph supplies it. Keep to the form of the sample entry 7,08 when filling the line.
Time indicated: 1,56
